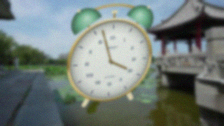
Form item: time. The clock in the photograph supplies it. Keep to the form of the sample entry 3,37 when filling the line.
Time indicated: 3,57
